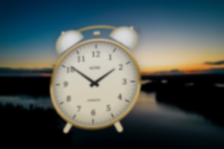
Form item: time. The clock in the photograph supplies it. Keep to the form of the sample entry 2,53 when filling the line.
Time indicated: 1,51
